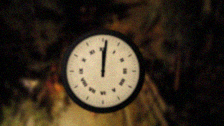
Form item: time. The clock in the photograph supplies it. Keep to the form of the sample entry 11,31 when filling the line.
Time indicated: 12,01
